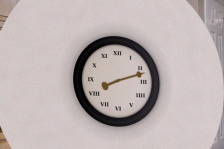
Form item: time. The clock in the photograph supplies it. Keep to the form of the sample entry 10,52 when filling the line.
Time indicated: 8,12
